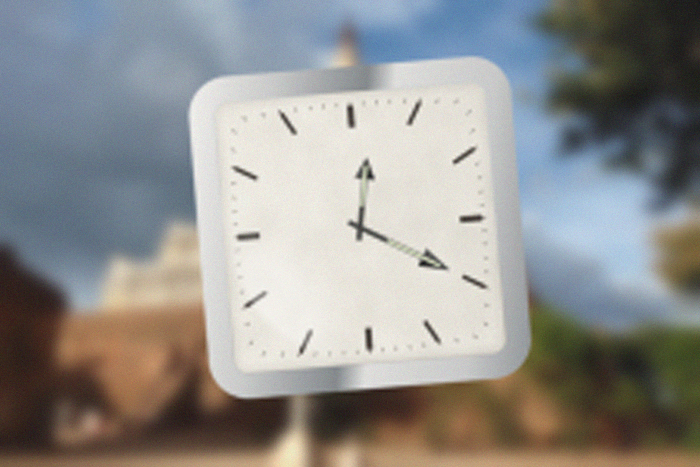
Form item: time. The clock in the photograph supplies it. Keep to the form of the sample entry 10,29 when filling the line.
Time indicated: 12,20
